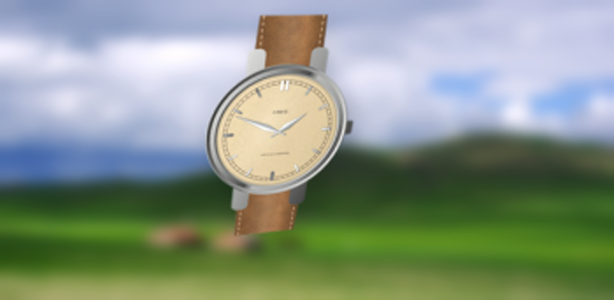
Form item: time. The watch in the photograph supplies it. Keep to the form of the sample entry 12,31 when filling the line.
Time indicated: 1,49
